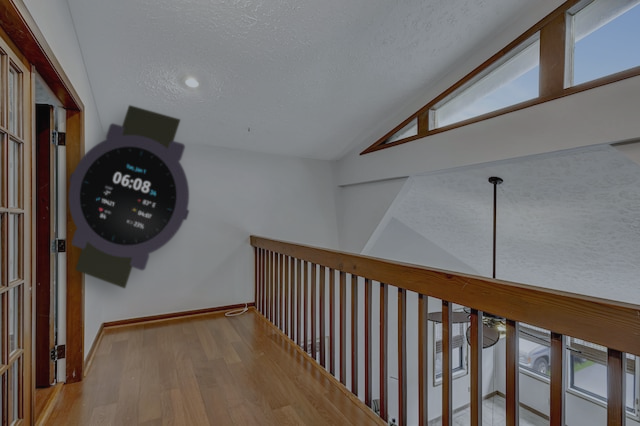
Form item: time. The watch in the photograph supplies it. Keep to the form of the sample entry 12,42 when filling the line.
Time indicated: 6,08
